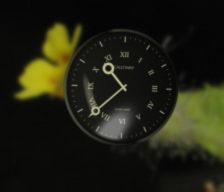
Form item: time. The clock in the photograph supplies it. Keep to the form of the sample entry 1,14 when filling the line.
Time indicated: 10,38
